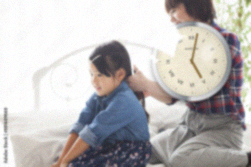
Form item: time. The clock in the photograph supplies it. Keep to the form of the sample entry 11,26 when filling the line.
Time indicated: 5,02
